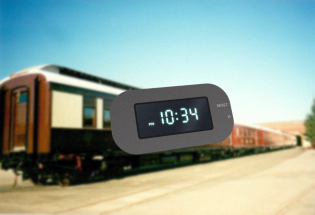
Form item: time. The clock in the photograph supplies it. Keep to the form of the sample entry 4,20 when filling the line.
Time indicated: 10,34
